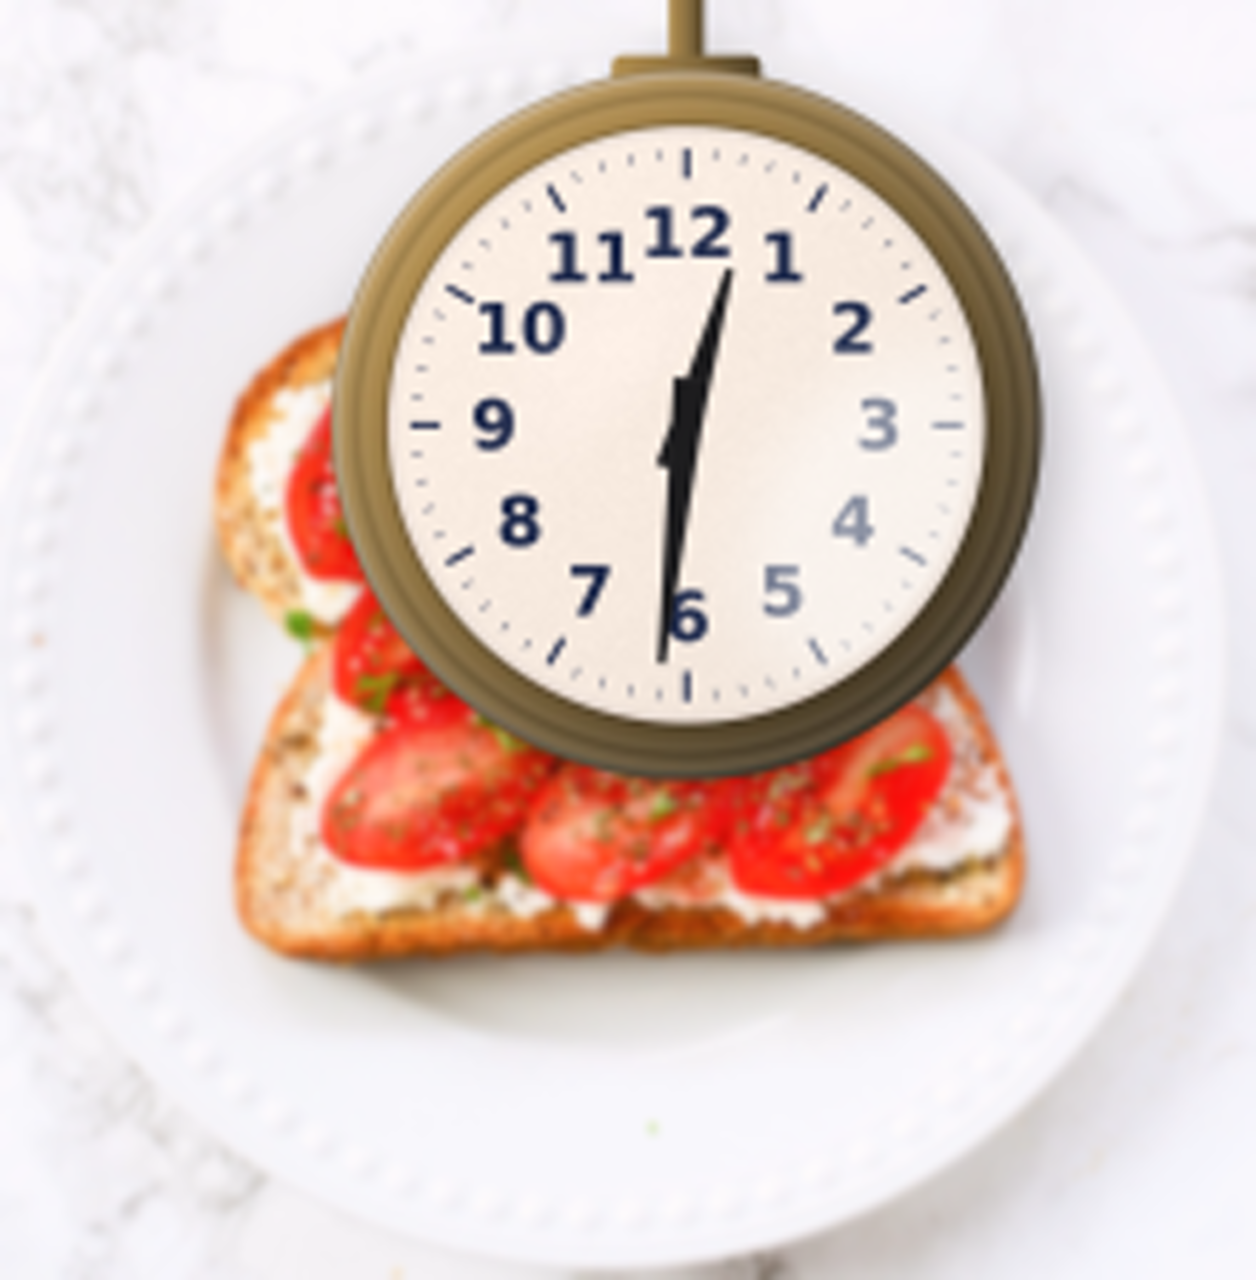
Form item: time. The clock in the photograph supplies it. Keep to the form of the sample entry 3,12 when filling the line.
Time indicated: 12,31
